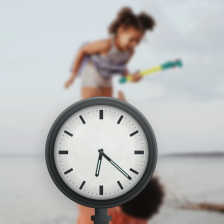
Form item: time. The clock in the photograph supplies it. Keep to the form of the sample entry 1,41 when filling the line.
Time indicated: 6,22
